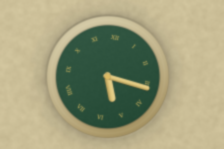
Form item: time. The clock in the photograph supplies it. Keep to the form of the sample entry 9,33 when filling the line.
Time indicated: 5,16
